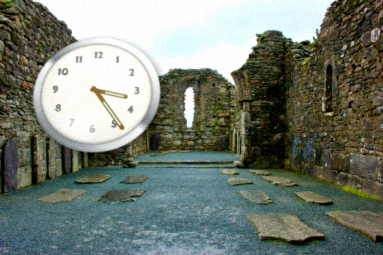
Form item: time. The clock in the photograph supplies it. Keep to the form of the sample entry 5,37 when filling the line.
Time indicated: 3,24
